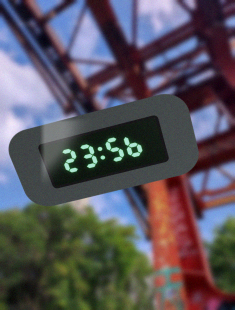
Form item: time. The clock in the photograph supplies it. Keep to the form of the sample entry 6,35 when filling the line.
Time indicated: 23,56
